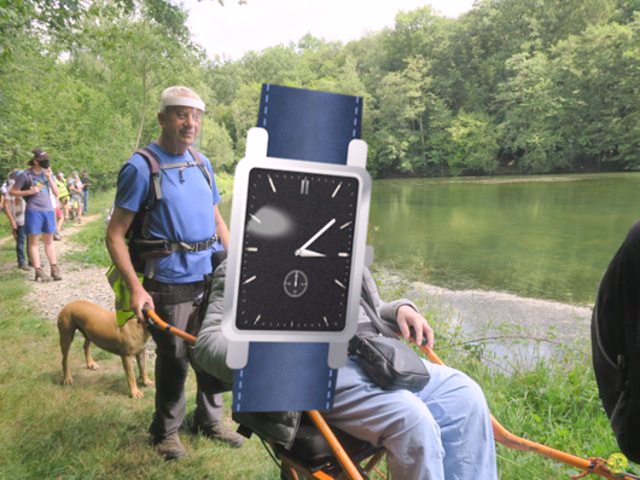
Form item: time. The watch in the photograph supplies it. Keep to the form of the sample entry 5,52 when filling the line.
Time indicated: 3,08
